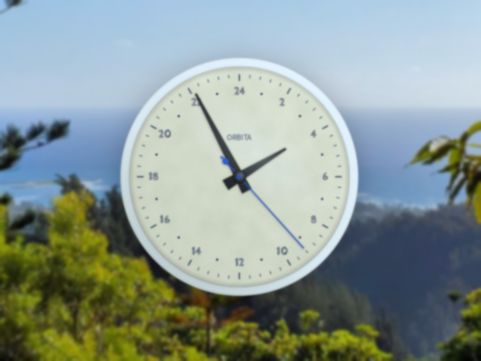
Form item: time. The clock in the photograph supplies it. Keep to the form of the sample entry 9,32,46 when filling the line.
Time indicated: 3,55,23
